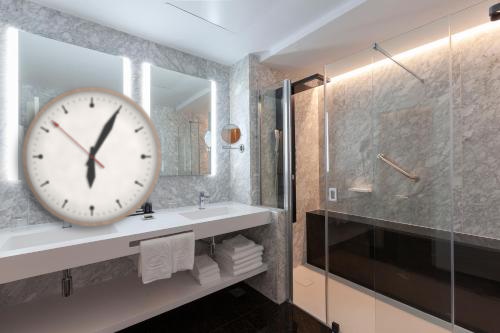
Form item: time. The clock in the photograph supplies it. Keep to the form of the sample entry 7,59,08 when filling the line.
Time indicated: 6,04,52
